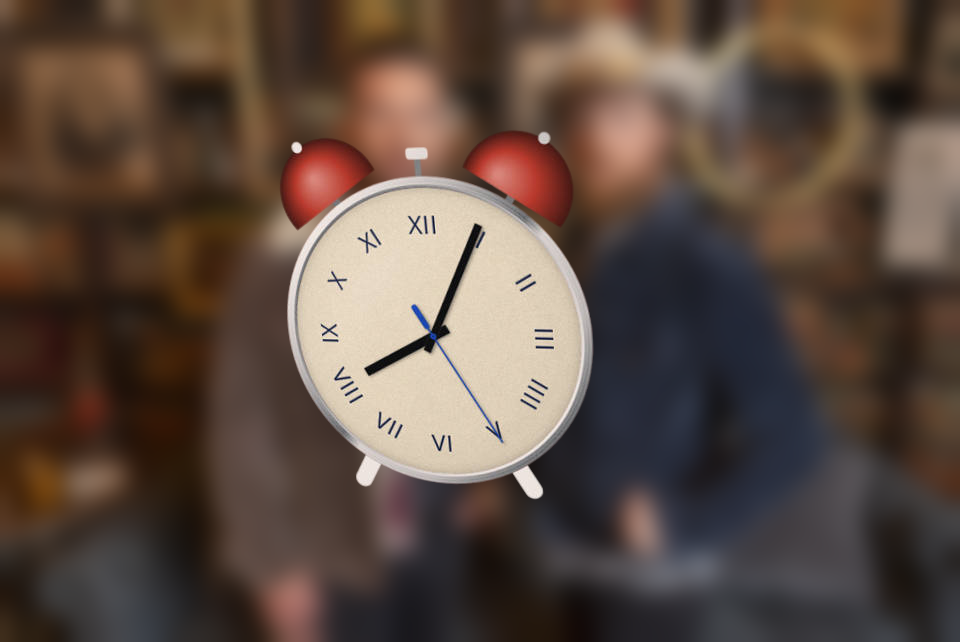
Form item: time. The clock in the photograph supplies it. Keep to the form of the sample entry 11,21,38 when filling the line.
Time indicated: 8,04,25
